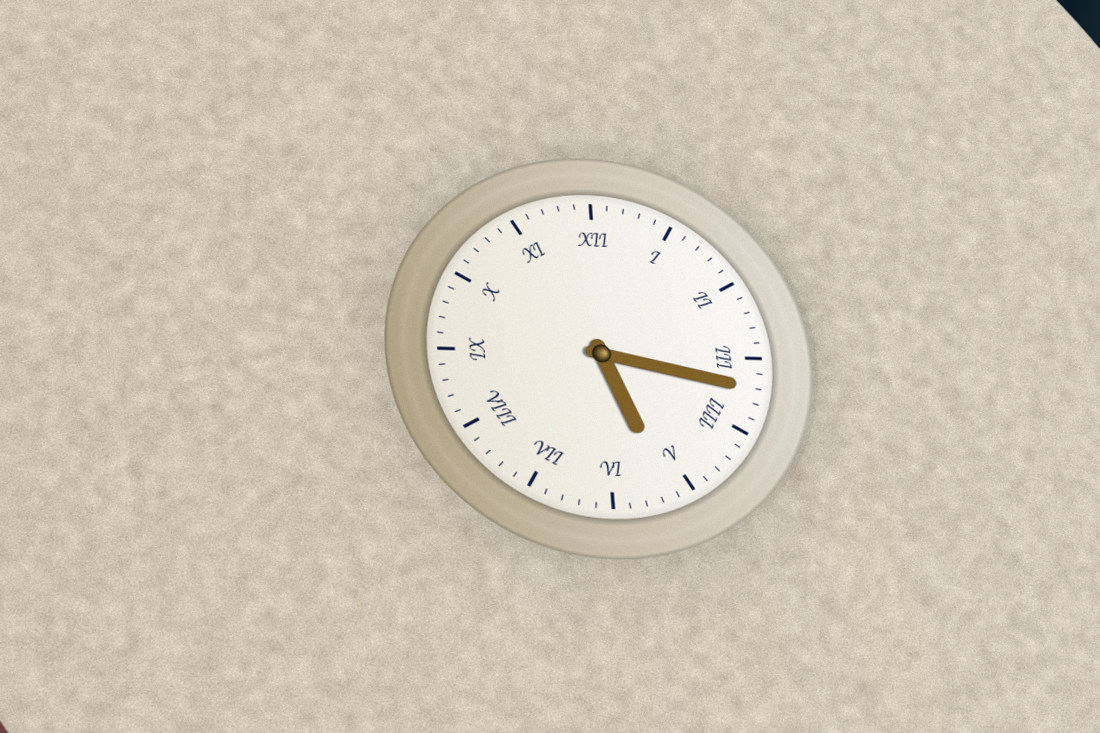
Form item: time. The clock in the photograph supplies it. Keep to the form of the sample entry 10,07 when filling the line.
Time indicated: 5,17
